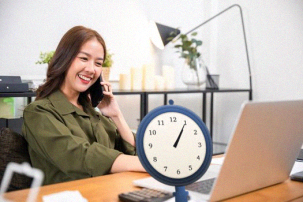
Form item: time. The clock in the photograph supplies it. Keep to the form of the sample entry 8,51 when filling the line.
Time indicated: 1,05
